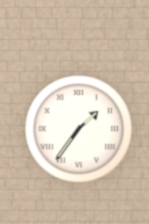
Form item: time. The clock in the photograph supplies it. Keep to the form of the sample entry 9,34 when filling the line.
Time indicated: 1,36
